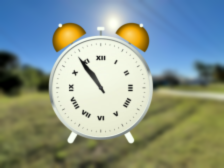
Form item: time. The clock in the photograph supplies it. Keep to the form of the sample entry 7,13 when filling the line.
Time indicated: 10,54
